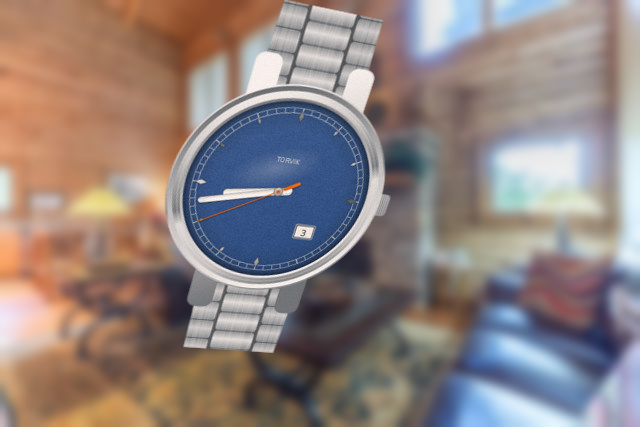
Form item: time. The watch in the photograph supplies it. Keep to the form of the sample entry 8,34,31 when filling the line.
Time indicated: 8,42,40
